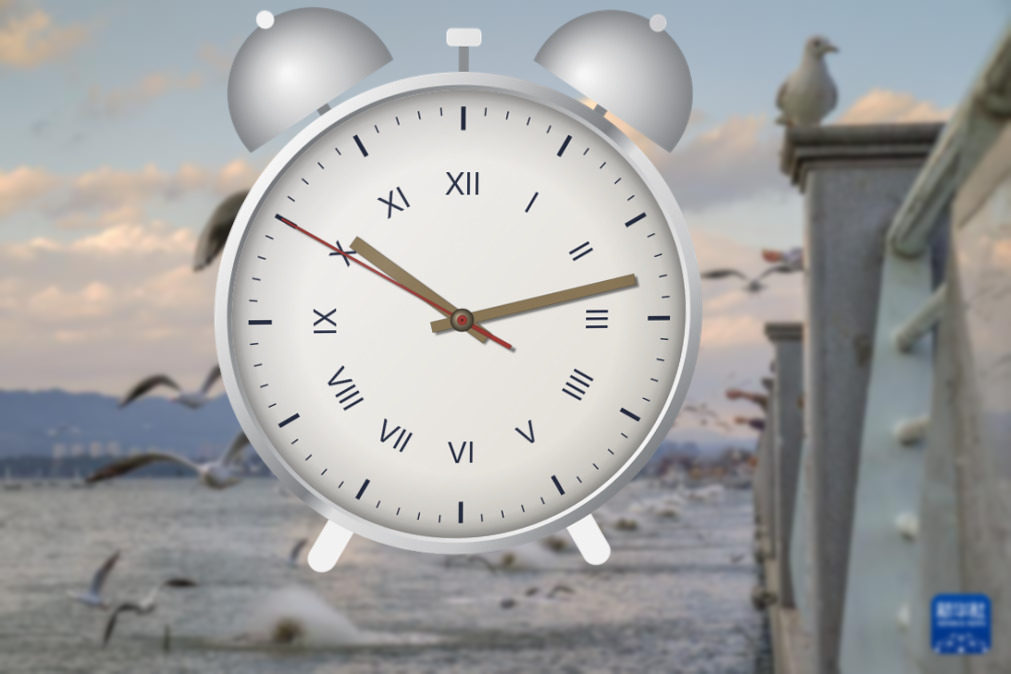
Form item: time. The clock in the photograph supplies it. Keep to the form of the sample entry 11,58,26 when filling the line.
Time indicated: 10,12,50
